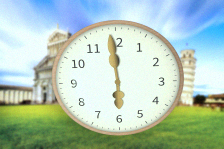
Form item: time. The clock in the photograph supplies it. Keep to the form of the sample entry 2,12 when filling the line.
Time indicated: 5,59
